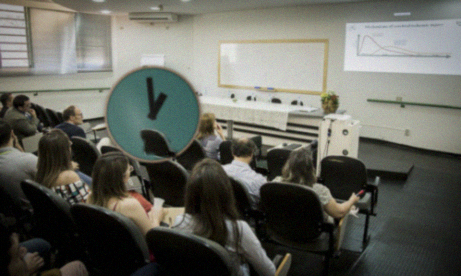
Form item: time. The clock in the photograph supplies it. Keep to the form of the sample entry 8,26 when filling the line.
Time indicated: 12,59
